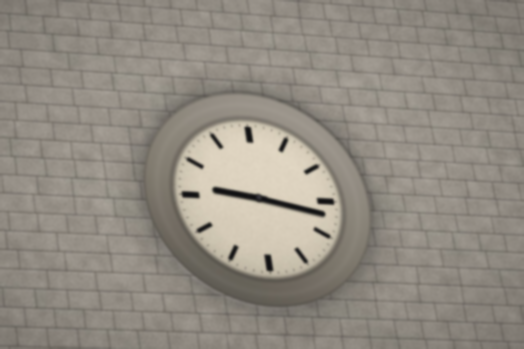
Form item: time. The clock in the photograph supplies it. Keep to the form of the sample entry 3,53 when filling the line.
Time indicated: 9,17
